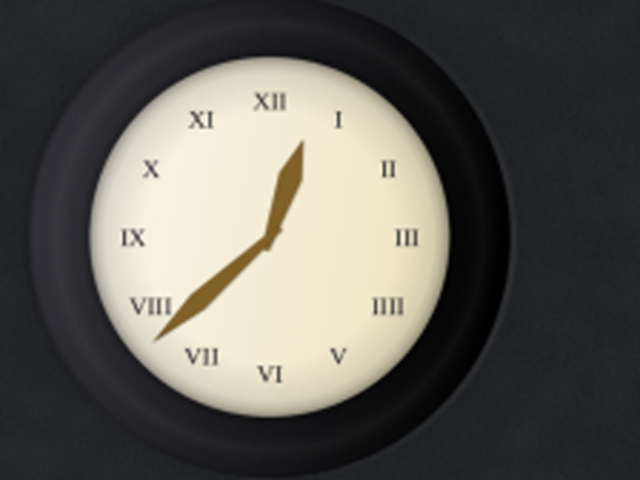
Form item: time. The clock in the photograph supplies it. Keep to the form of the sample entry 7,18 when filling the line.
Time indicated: 12,38
